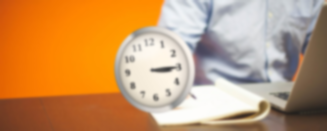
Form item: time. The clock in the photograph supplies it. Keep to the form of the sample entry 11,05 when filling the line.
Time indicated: 3,15
